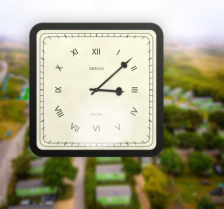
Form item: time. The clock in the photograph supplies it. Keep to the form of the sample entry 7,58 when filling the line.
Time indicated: 3,08
